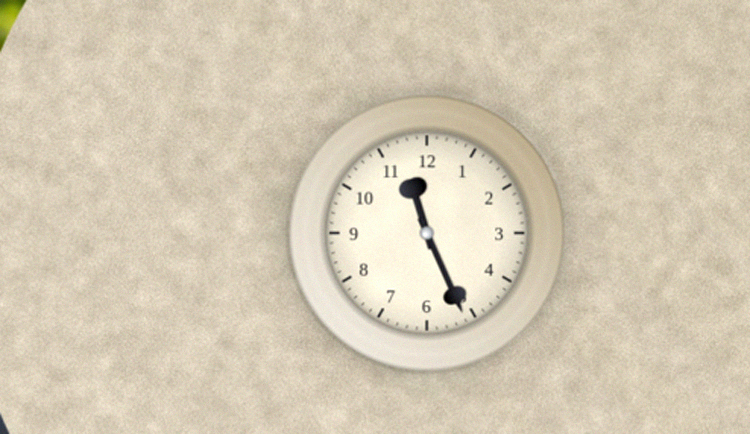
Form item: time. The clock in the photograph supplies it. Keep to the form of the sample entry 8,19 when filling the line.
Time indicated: 11,26
